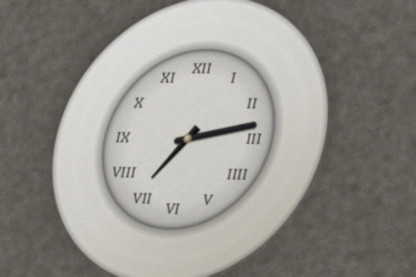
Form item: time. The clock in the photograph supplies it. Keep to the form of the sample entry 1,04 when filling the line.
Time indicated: 7,13
